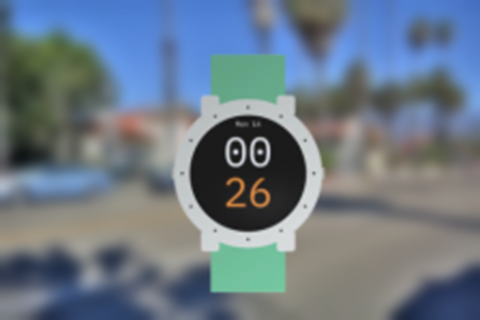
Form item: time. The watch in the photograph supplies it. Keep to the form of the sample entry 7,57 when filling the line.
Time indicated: 0,26
